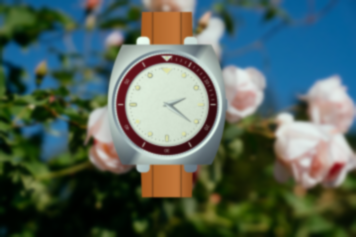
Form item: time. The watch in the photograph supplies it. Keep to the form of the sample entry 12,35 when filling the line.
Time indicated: 2,21
